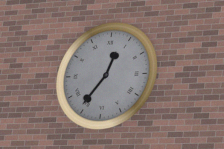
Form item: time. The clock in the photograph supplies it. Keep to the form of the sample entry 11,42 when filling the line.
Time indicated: 12,36
